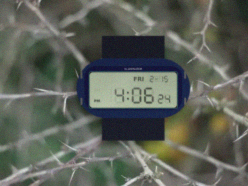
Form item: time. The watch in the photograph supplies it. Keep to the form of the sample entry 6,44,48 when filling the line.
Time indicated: 4,06,24
